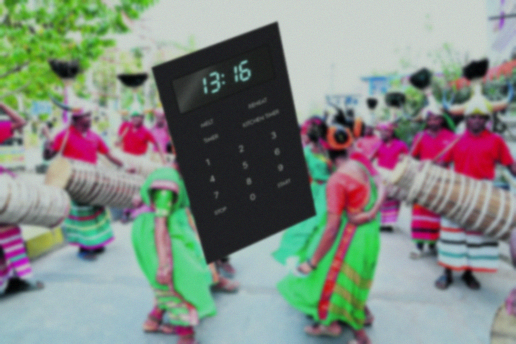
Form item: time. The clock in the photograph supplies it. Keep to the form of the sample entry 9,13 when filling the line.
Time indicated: 13,16
